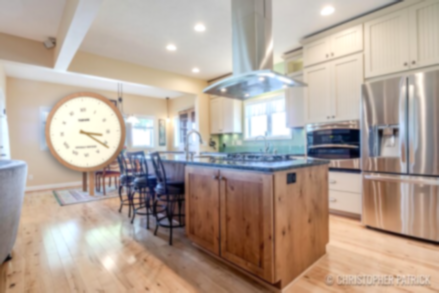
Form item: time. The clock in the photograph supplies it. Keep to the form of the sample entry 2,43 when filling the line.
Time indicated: 3,21
